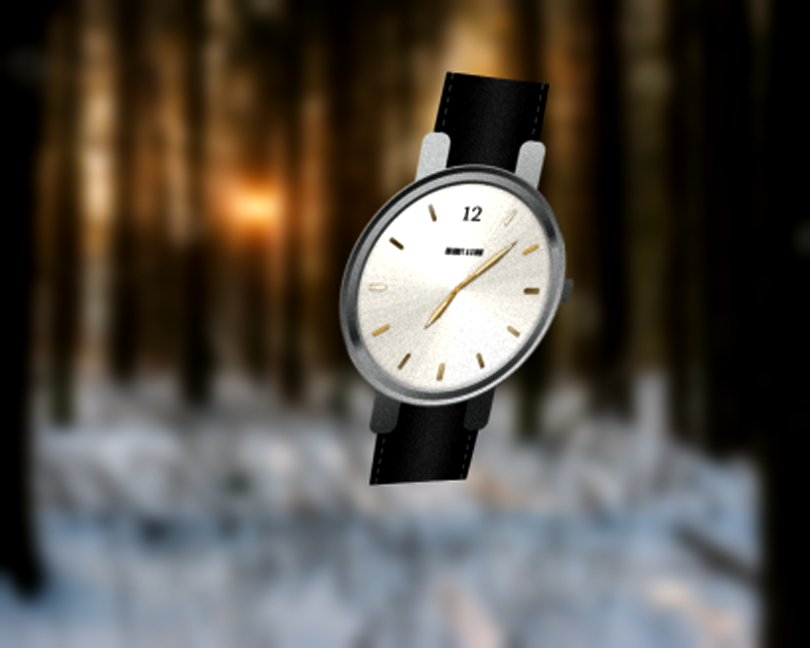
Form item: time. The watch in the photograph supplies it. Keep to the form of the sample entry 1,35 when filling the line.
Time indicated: 7,08
